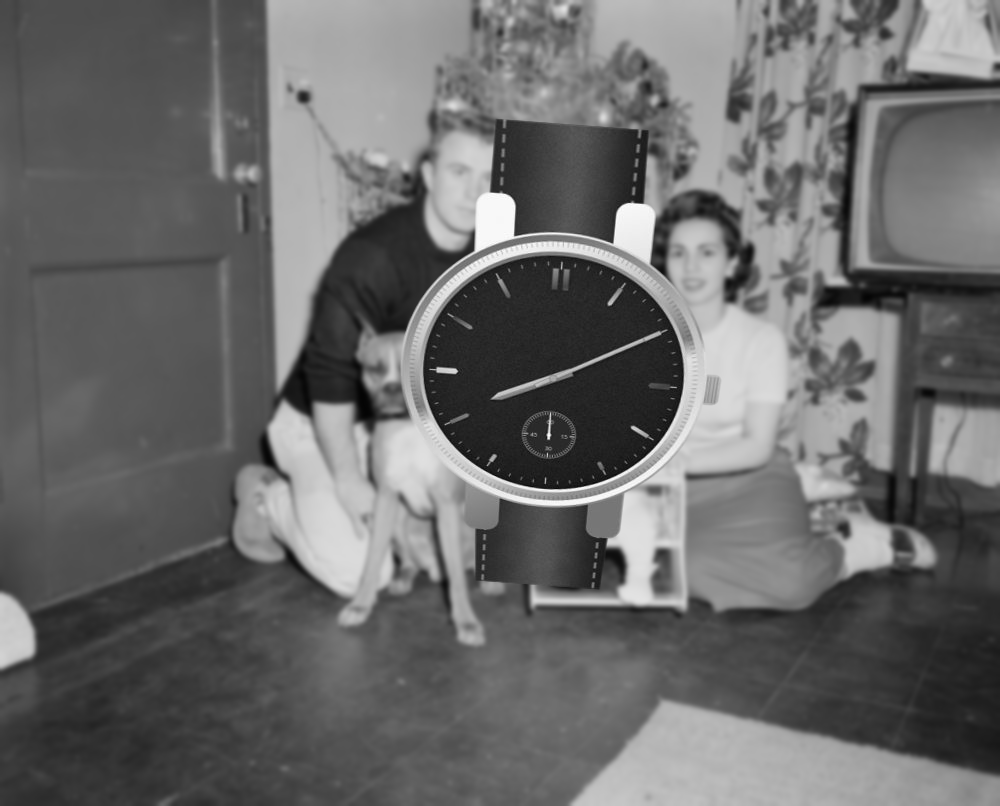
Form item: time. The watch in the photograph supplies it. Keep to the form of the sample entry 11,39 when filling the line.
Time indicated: 8,10
